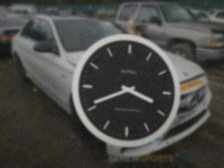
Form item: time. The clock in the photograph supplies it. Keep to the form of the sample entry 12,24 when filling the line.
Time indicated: 3,41
